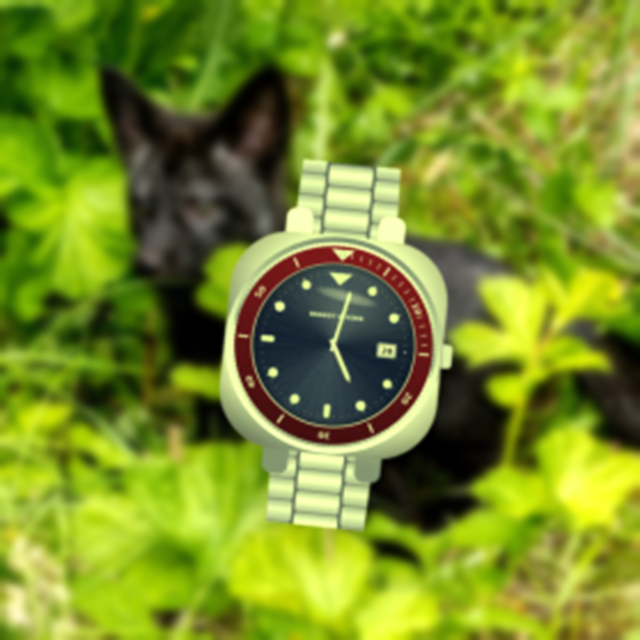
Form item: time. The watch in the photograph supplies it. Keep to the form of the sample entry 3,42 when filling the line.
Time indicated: 5,02
